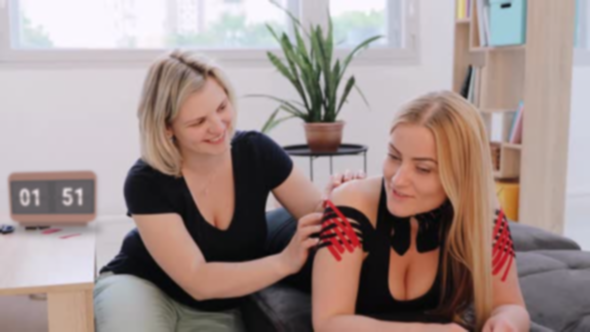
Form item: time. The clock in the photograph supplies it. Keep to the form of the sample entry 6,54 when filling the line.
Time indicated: 1,51
